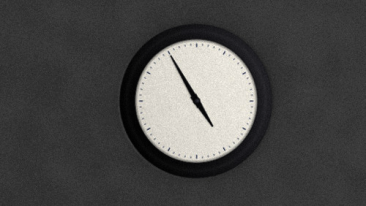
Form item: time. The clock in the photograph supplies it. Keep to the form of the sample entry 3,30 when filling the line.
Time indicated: 4,55
